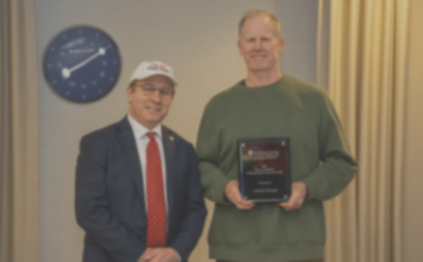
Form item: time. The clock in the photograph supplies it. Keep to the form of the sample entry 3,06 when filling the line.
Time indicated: 8,10
